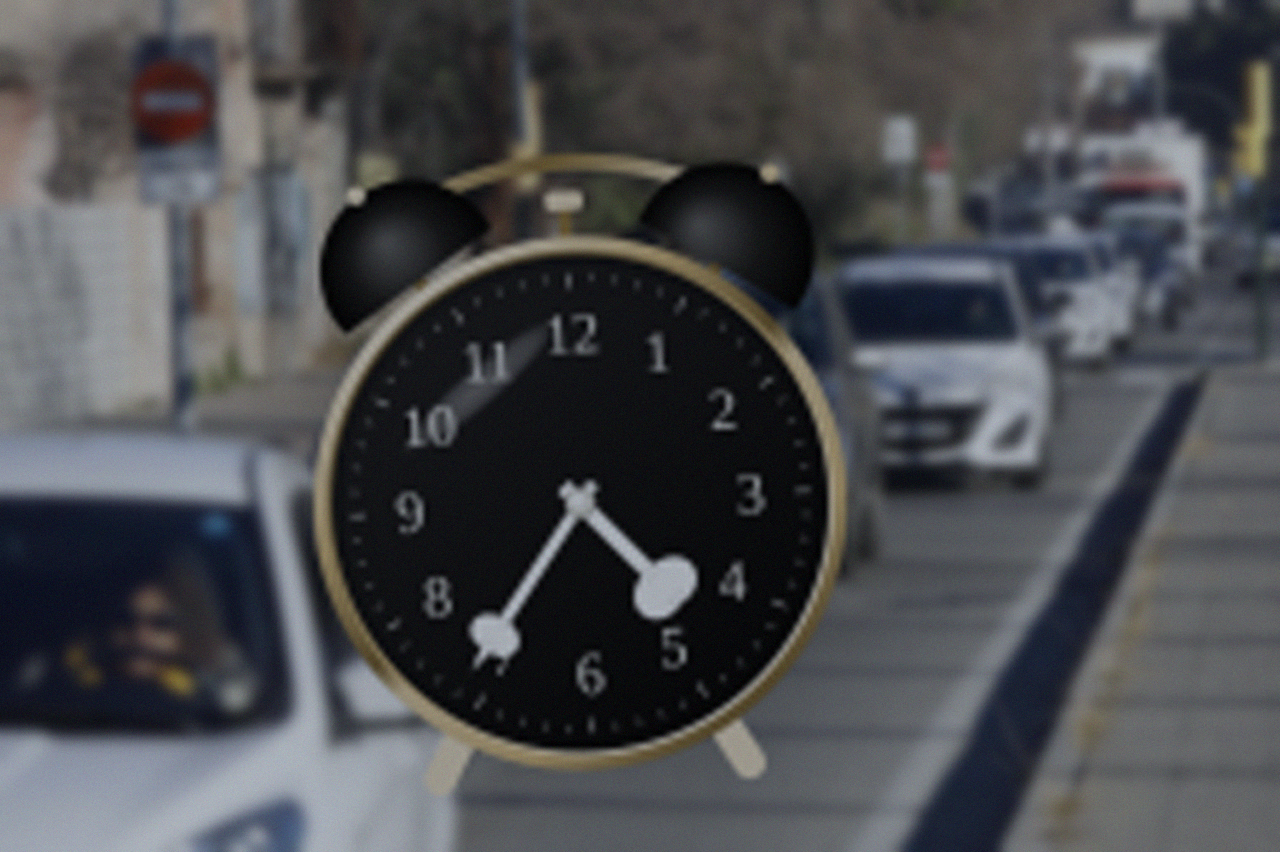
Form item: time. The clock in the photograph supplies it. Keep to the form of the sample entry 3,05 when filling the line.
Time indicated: 4,36
